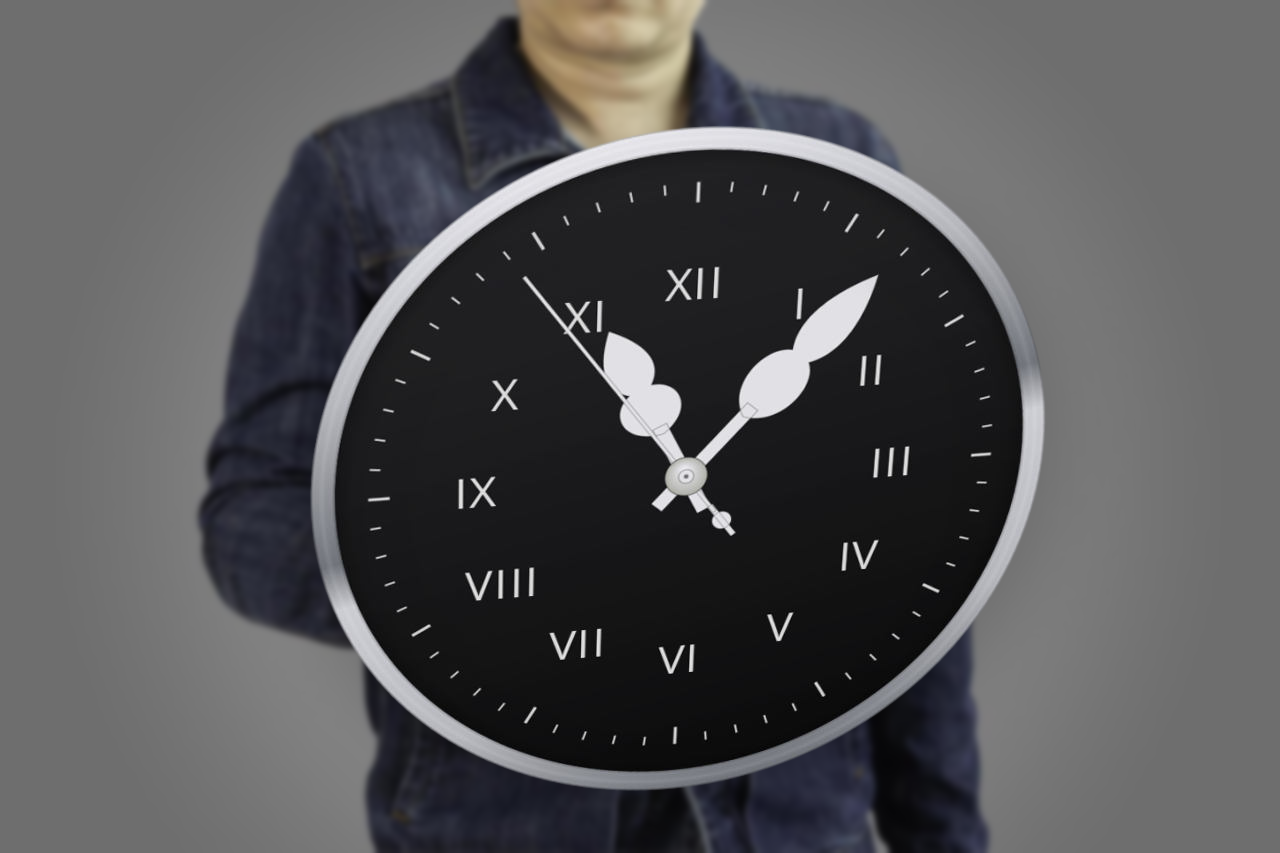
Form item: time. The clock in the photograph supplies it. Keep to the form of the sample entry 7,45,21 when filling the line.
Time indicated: 11,06,54
